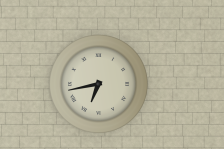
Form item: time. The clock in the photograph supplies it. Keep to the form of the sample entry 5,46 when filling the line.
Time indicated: 6,43
